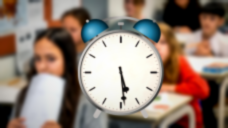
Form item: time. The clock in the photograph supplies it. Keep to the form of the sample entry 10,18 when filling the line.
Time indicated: 5,29
